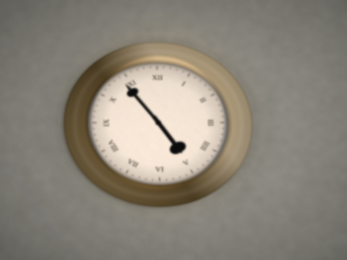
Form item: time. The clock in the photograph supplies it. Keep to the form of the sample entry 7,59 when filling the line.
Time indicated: 4,54
